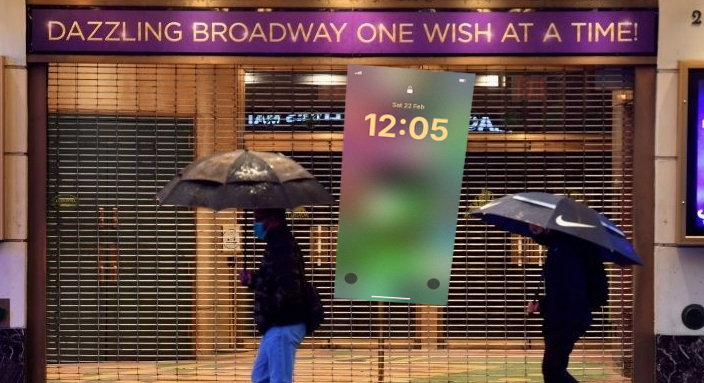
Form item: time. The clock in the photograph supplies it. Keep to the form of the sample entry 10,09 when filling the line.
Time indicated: 12,05
